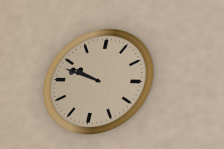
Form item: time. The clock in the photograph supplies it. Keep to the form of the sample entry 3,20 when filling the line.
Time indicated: 9,48
